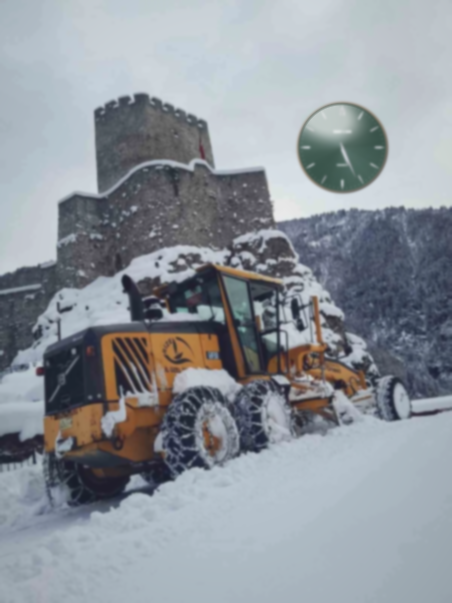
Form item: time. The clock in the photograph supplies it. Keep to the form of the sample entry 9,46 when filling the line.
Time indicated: 5,26
